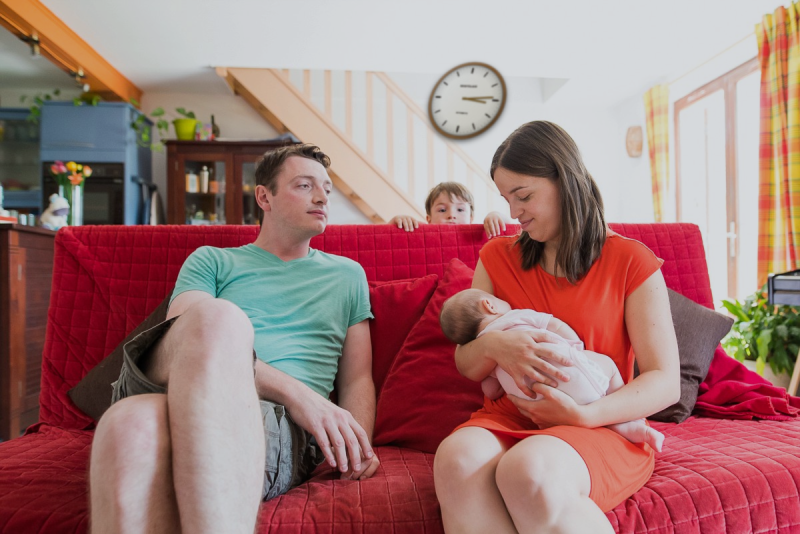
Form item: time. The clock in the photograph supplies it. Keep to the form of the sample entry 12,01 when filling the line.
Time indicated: 3,14
